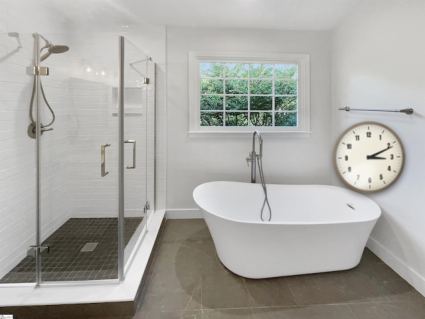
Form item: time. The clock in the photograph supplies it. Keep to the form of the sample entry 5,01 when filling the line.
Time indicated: 3,11
